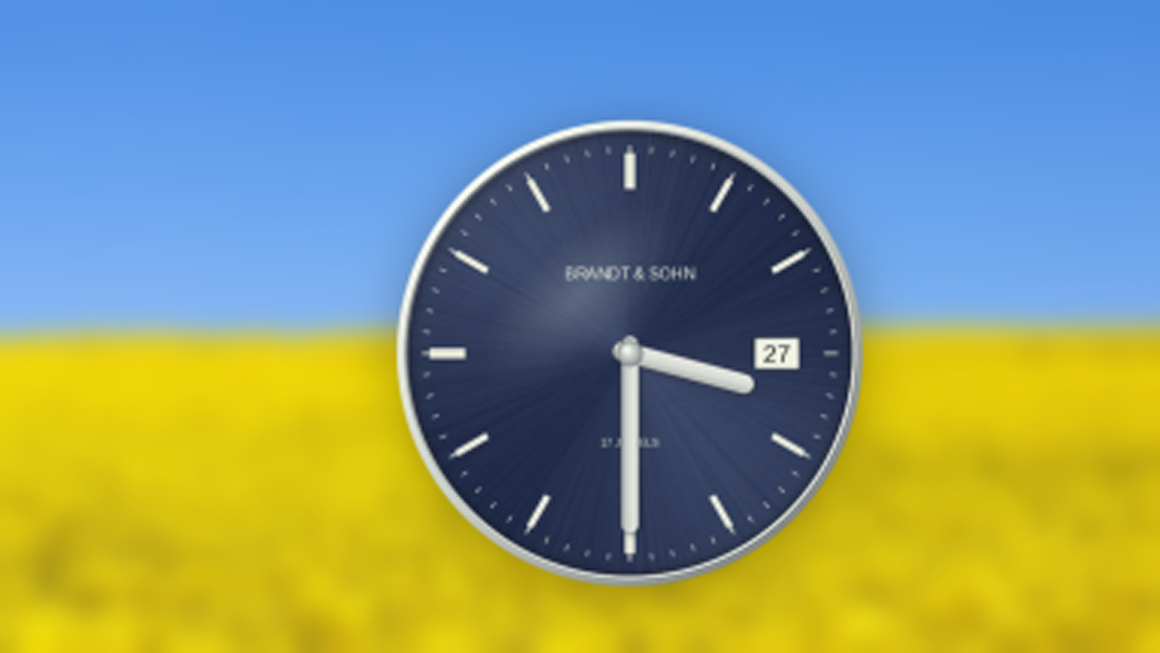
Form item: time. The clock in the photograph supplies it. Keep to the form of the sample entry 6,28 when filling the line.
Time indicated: 3,30
